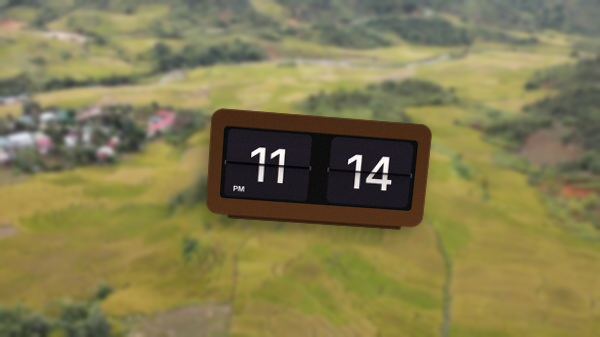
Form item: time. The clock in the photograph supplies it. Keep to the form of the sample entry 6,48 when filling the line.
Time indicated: 11,14
